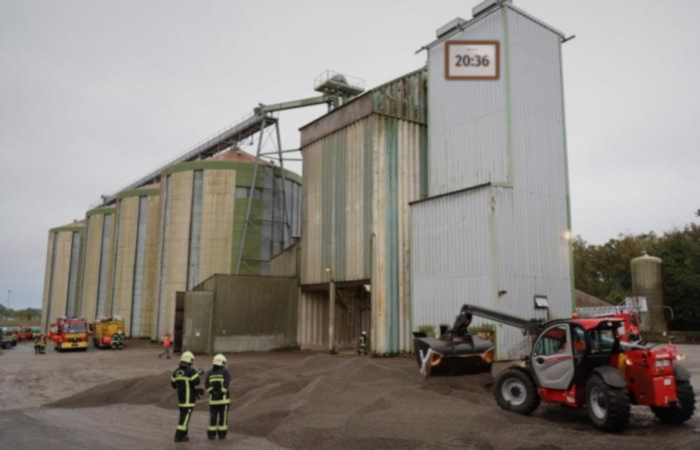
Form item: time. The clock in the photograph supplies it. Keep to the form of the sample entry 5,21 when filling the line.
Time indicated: 20,36
